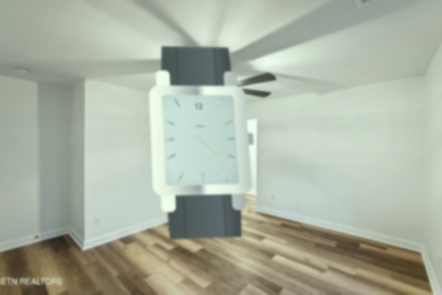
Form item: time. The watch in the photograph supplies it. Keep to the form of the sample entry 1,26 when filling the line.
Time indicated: 4,21
